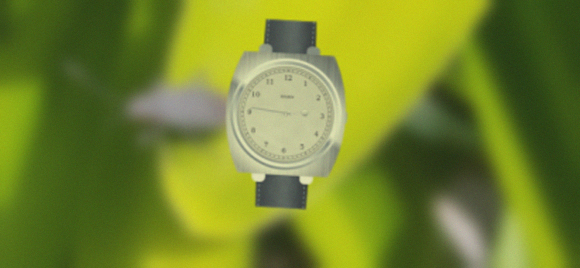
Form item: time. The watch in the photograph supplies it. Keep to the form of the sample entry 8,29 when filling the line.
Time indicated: 2,46
